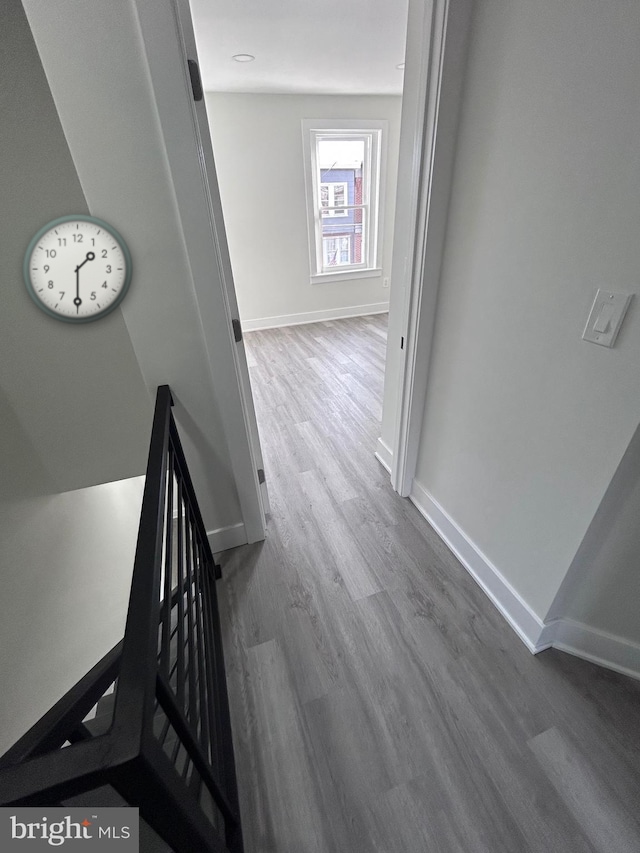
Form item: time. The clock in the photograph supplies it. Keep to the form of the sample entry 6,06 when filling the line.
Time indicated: 1,30
